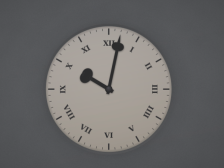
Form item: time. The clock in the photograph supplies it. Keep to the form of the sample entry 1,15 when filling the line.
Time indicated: 10,02
